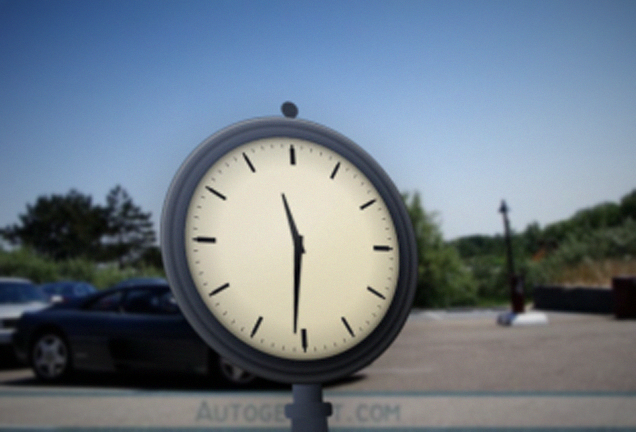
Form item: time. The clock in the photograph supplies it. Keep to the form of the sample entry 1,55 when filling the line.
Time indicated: 11,31
